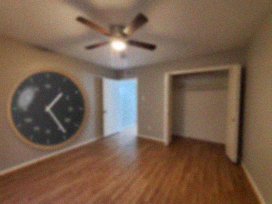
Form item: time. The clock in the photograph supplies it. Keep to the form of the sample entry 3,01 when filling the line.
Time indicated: 1,24
